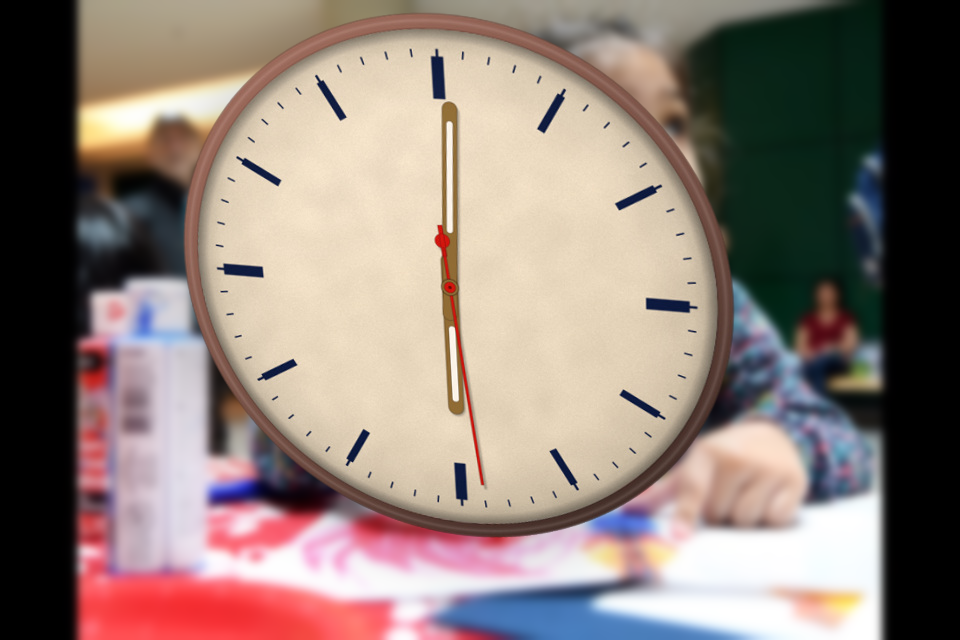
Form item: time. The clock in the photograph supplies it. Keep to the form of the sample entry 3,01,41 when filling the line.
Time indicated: 6,00,29
